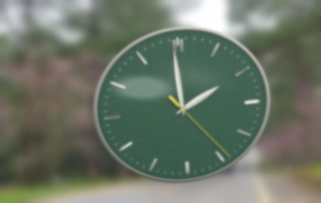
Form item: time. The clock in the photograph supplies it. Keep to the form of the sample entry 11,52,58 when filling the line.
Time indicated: 1,59,24
